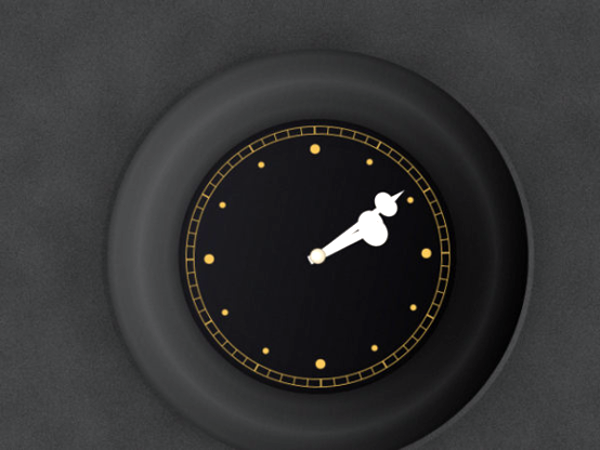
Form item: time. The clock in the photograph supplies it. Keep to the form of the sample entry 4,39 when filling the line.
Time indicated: 2,09
